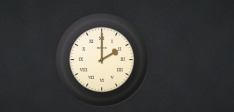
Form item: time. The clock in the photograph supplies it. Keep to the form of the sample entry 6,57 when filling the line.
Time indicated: 2,00
